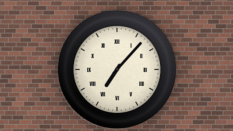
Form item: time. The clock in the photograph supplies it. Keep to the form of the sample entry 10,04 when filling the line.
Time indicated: 7,07
